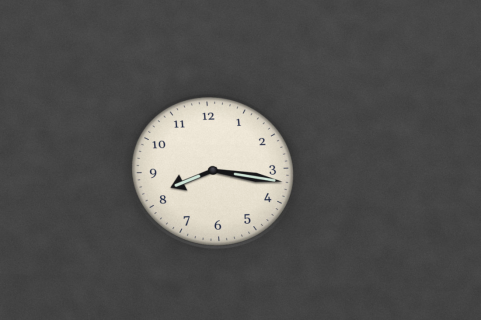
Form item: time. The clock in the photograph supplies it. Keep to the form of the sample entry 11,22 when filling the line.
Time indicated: 8,17
